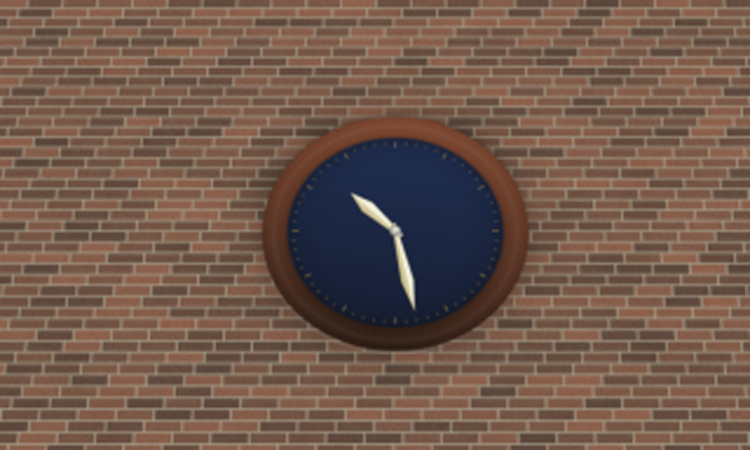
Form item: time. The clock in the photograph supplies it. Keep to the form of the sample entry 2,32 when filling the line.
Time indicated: 10,28
